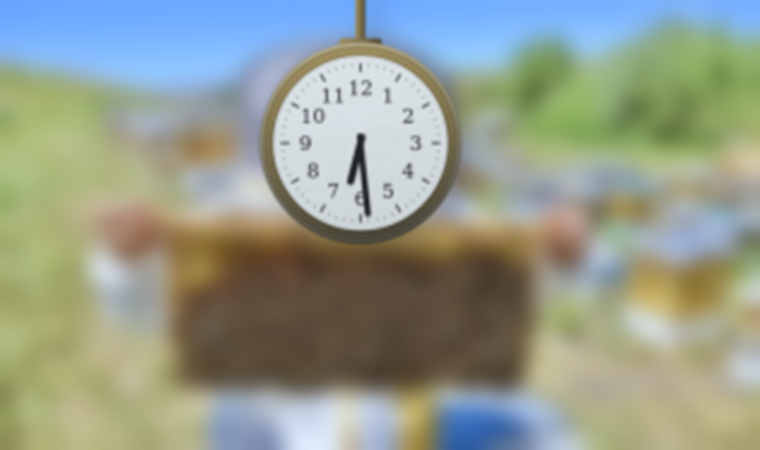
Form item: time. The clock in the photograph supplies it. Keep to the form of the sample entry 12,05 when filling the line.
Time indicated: 6,29
